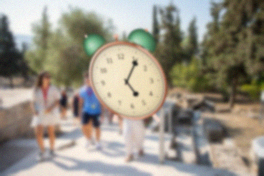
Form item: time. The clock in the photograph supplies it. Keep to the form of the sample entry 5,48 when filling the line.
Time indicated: 5,06
